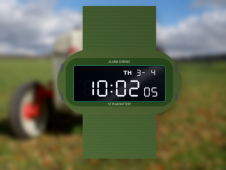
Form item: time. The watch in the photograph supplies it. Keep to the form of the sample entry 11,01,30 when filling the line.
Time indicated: 10,02,05
